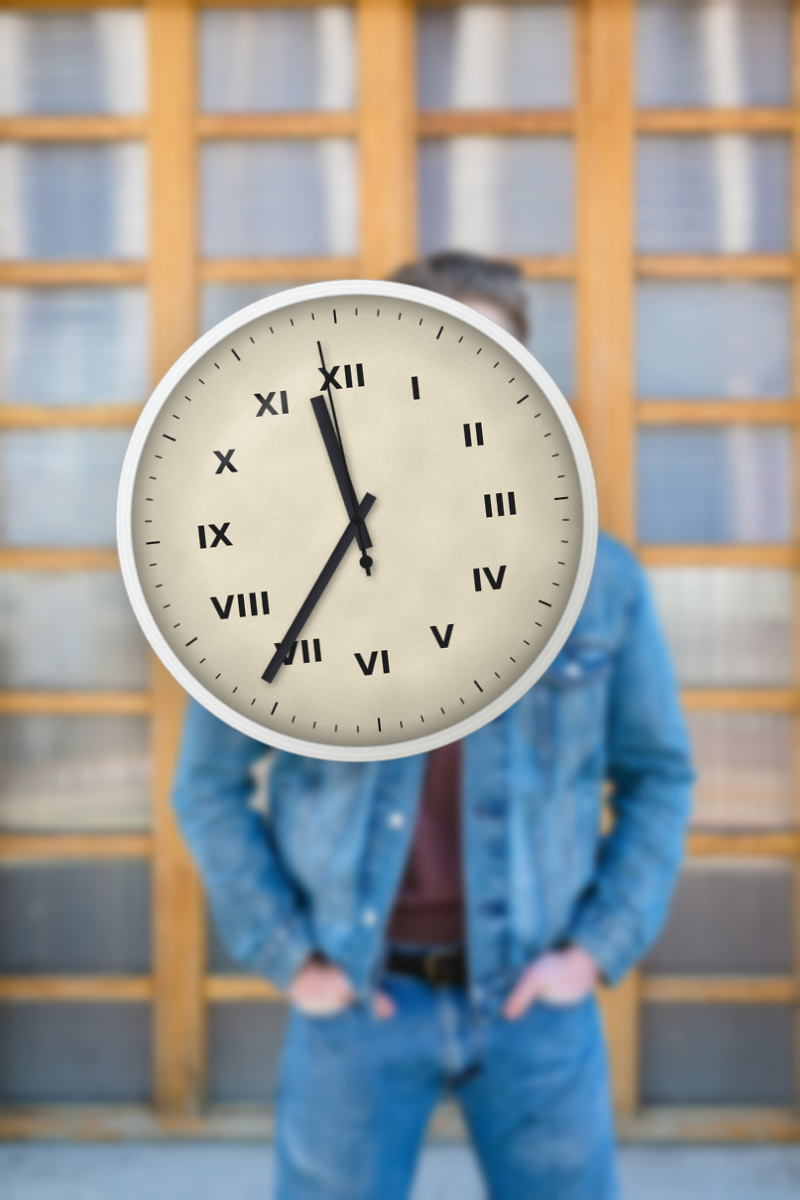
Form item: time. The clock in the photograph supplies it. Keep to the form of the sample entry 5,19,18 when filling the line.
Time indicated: 11,35,59
